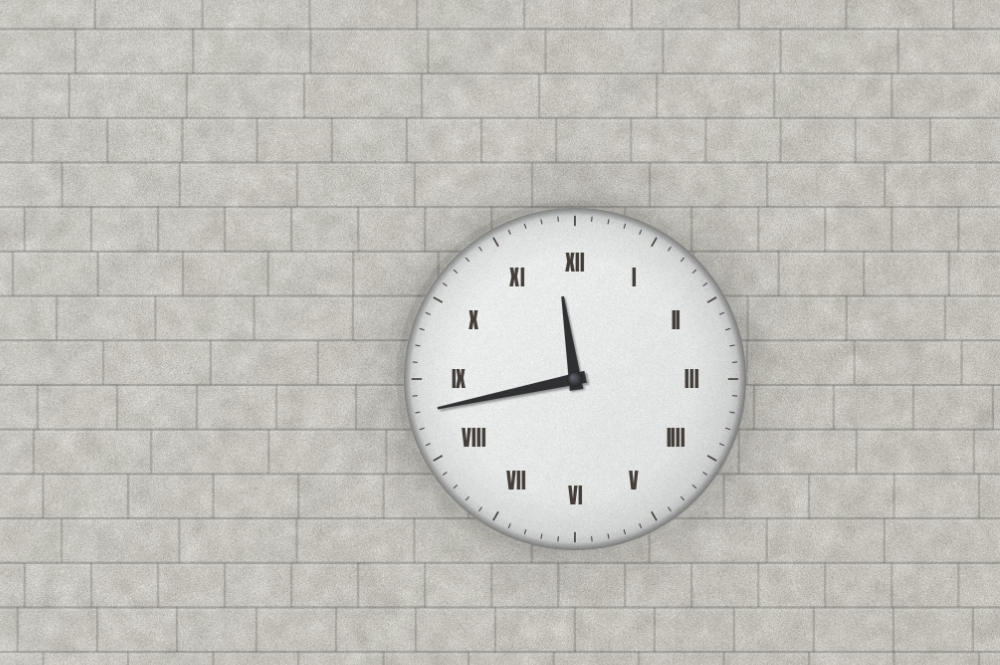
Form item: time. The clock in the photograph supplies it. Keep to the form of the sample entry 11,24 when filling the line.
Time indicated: 11,43
